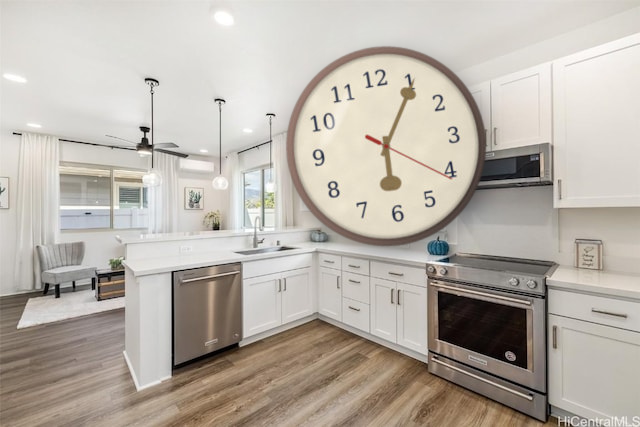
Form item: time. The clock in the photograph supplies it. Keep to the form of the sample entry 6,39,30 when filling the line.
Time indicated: 6,05,21
